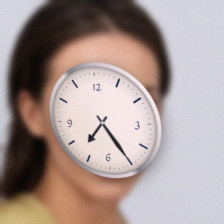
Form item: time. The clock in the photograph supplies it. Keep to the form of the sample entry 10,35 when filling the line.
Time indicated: 7,25
